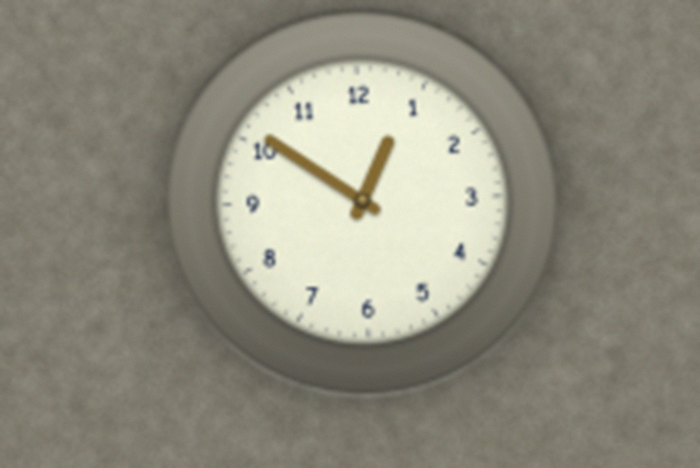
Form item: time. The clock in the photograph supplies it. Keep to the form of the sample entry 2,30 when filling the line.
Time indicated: 12,51
